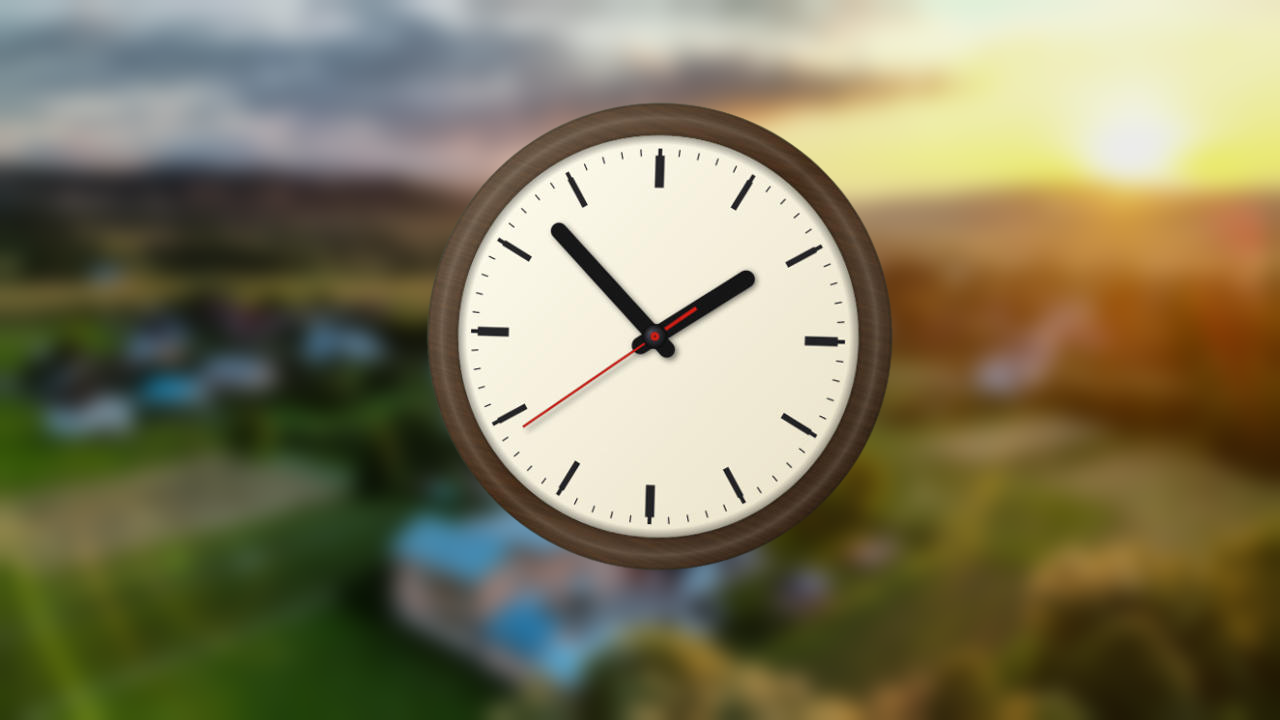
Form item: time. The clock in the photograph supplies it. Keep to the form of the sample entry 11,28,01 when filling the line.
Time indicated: 1,52,39
